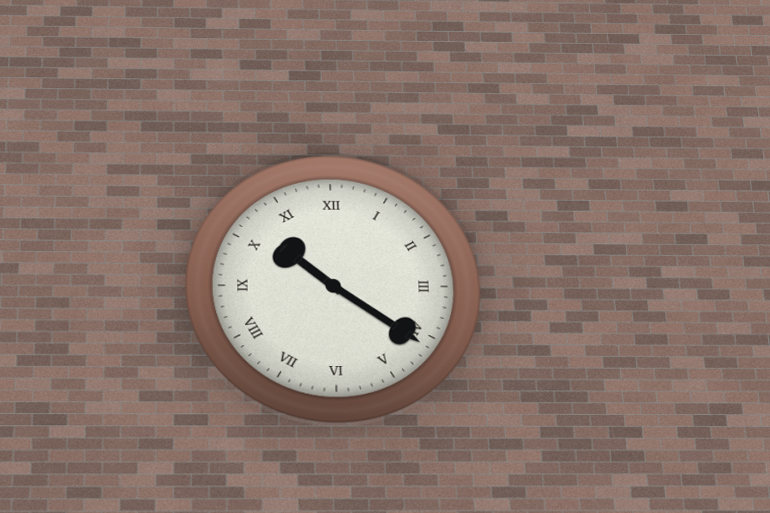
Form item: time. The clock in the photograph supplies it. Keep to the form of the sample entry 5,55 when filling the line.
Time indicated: 10,21
